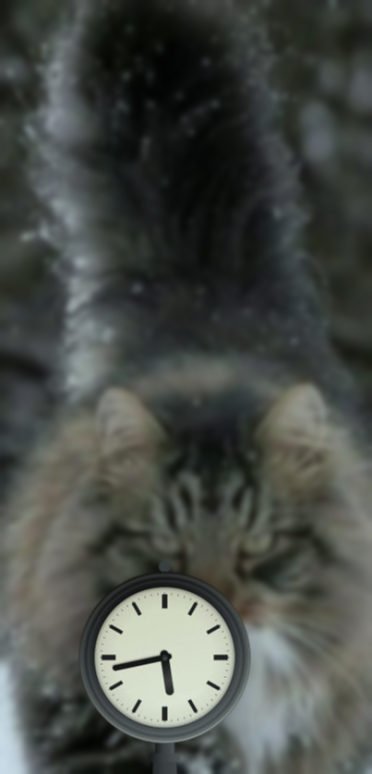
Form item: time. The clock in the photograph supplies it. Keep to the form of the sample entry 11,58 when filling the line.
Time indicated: 5,43
